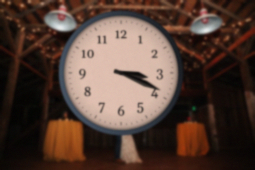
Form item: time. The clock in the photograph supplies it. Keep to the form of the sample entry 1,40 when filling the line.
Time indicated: 3,19
